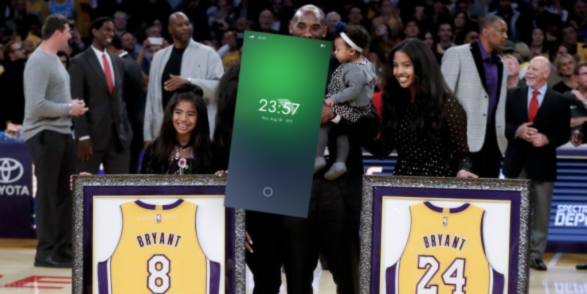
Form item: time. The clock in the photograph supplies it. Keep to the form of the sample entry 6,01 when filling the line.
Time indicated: 23,57
